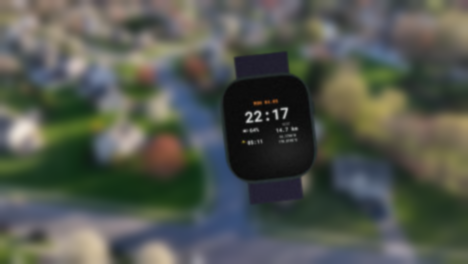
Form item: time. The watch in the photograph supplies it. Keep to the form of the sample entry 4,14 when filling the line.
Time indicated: 22,17
